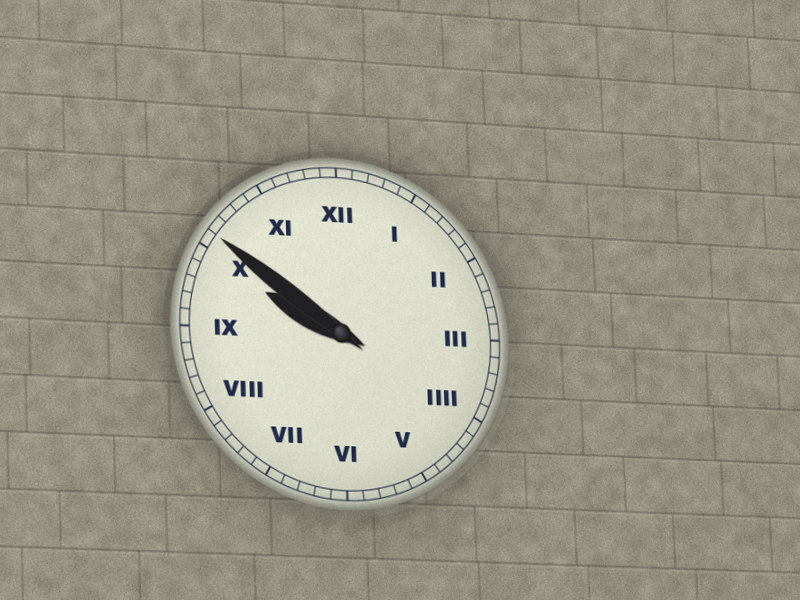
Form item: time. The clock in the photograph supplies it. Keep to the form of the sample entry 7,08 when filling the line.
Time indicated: 9,51
